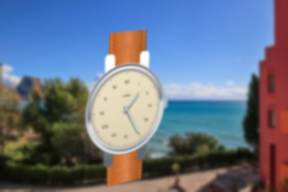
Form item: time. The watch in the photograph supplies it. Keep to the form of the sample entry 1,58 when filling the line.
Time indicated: 1,25
